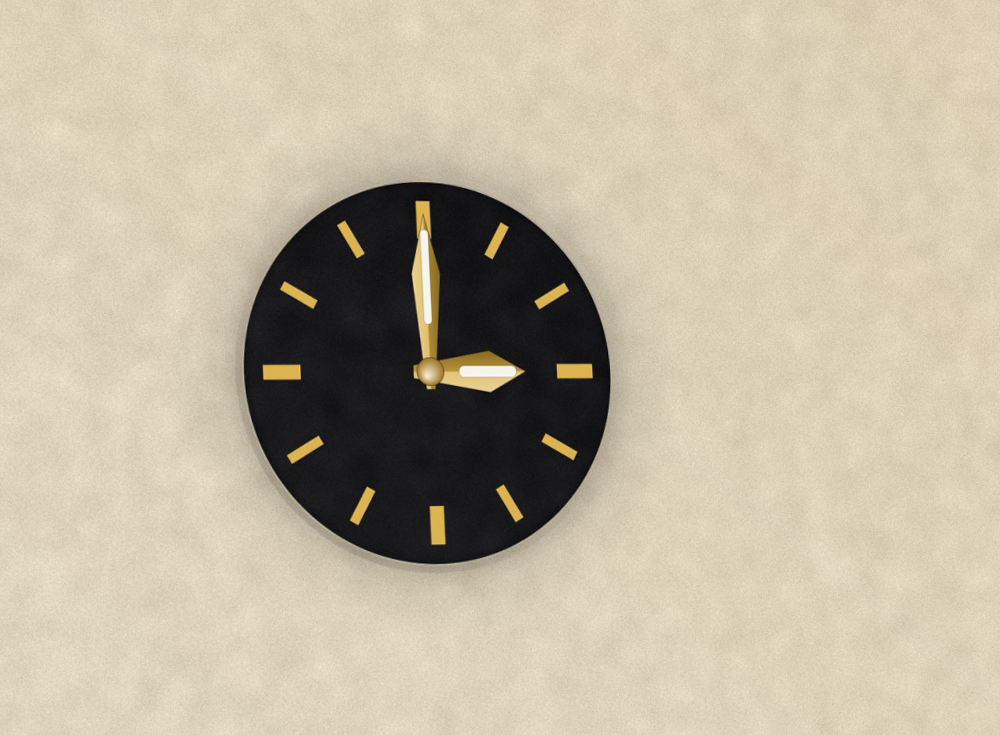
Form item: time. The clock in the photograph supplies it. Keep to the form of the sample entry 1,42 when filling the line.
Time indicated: 3,00
